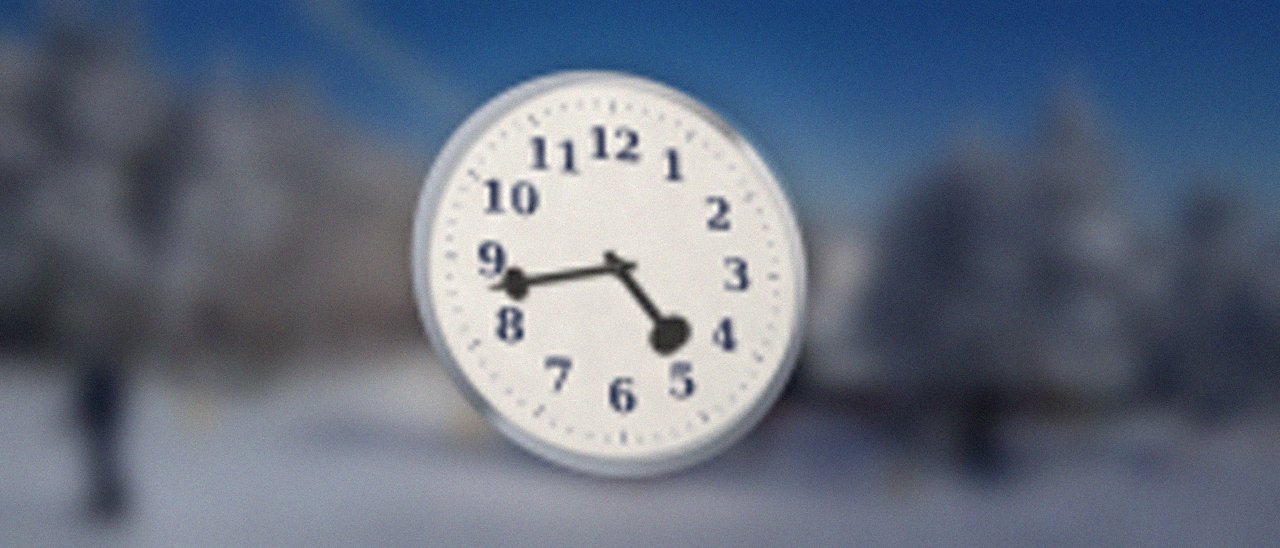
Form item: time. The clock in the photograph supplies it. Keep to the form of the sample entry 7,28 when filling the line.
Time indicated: 4,43
